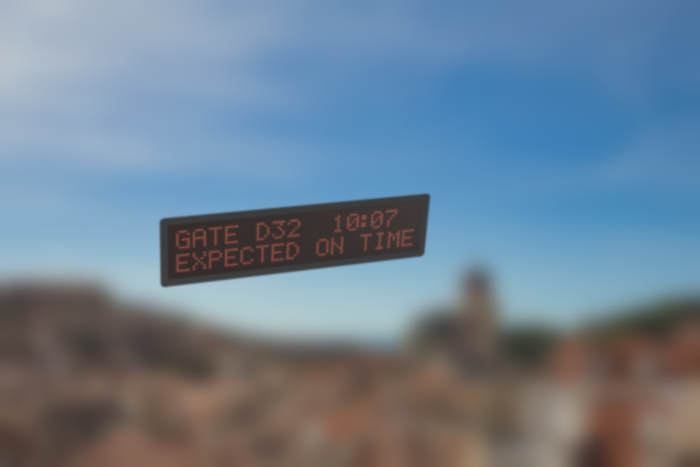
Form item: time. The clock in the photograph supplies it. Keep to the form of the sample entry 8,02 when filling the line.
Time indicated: 10,07
